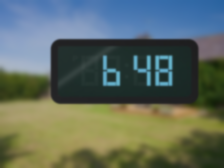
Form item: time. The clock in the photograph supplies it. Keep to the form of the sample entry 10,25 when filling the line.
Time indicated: 6,48
